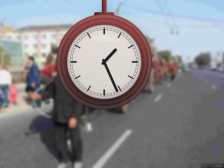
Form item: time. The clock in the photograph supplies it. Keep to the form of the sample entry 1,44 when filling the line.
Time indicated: 1,26
